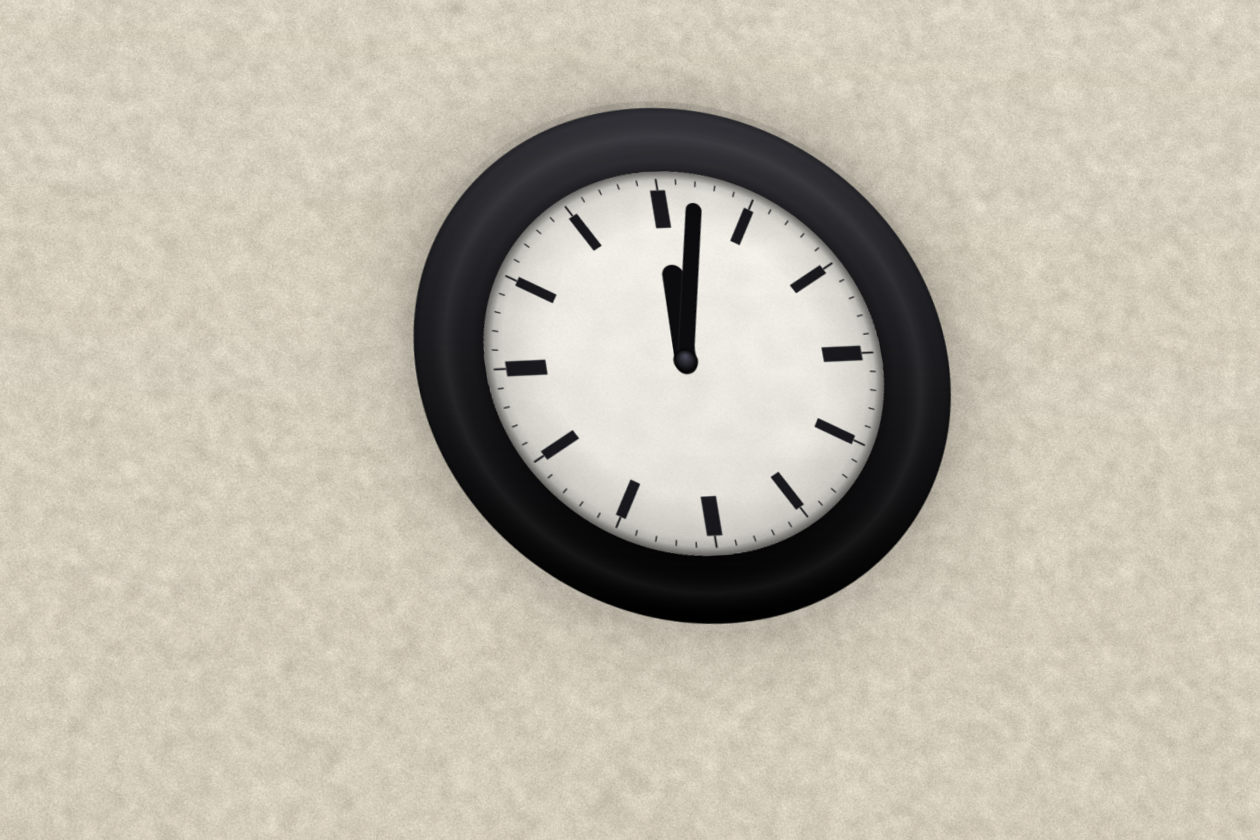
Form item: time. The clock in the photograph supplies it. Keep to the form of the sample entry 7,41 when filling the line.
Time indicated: 12,02
